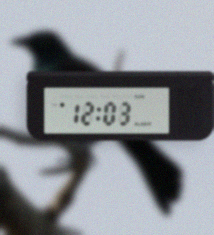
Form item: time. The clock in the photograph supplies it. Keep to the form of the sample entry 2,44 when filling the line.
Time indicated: 12,03
